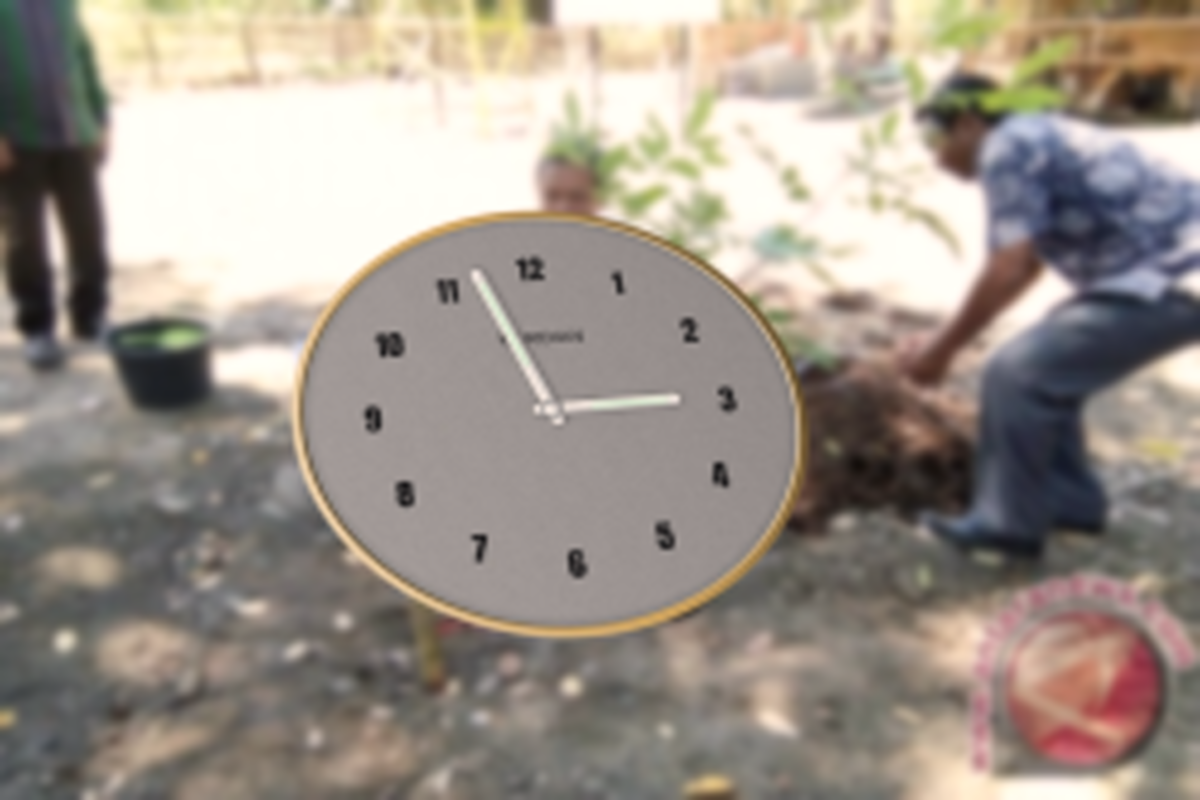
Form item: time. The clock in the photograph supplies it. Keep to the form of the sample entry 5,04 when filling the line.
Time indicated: 2,57
